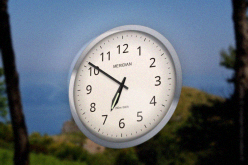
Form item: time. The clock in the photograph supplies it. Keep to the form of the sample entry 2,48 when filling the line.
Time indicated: 6,51
